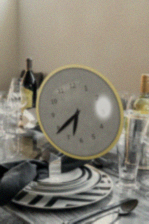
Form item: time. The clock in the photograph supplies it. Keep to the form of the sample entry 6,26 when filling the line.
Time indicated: 6,39
